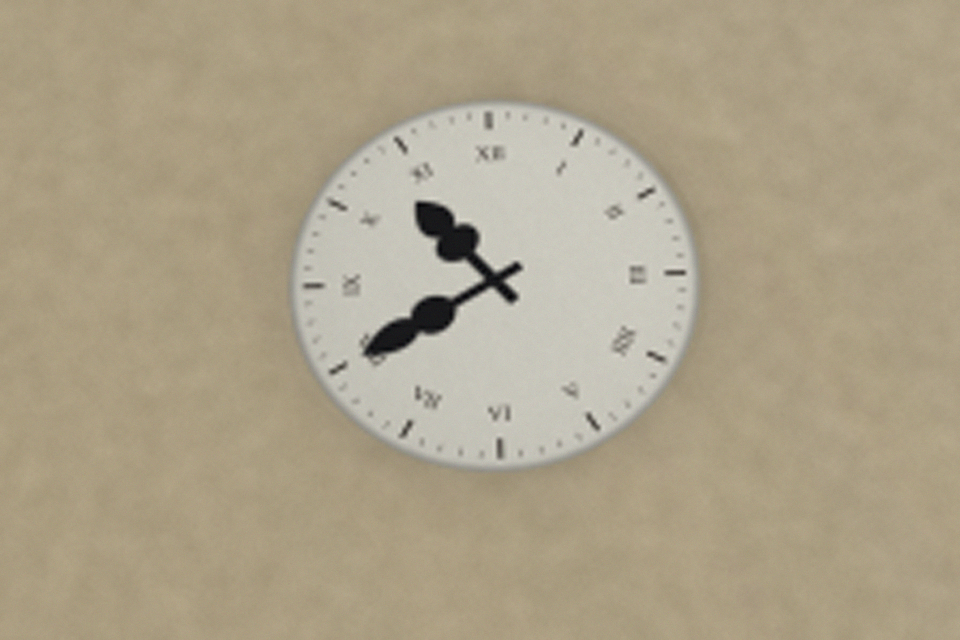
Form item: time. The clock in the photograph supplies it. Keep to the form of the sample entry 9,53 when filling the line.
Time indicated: 10,40
